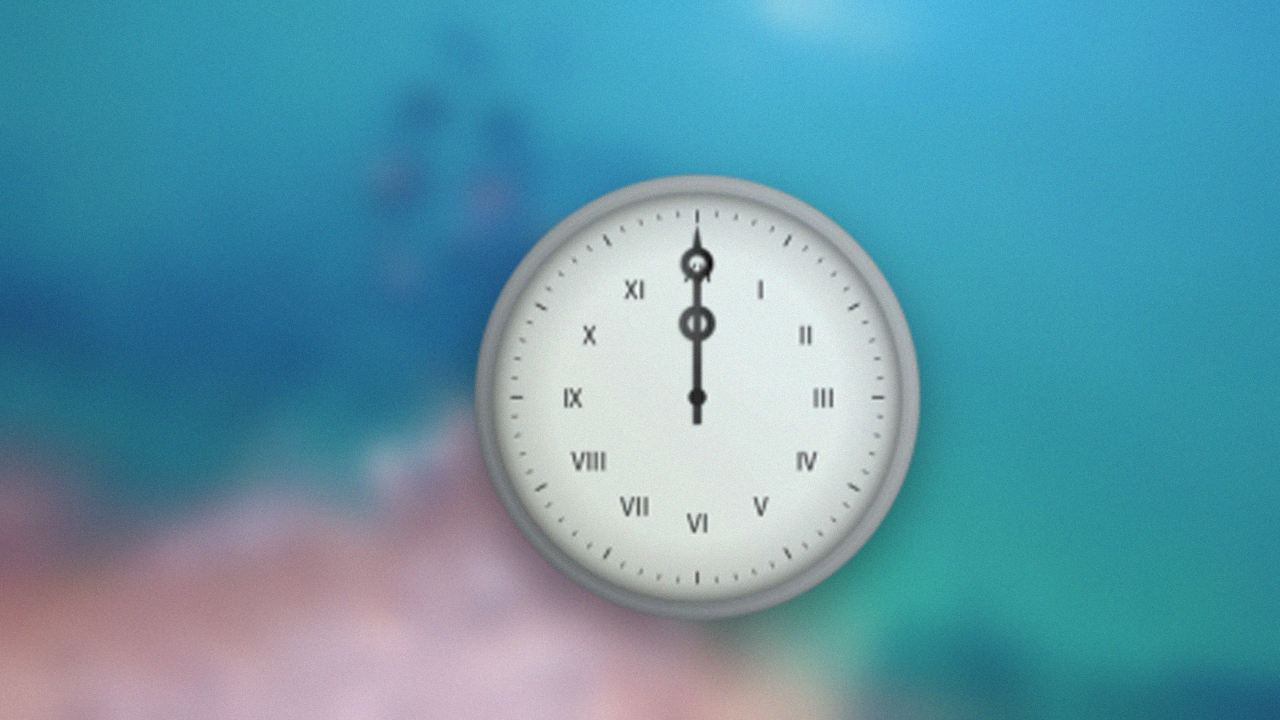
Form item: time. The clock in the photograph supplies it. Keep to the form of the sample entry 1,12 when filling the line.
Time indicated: 12,00
